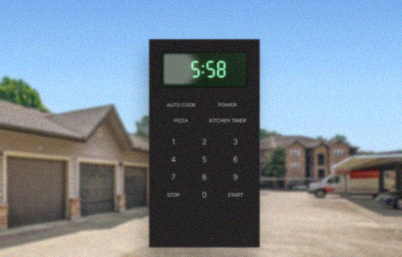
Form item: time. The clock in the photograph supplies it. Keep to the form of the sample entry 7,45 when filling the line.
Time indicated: 5,58
